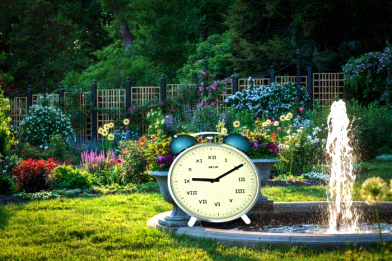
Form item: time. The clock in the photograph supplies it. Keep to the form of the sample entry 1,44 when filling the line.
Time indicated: 9,10
